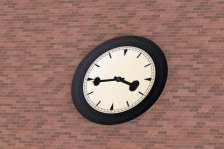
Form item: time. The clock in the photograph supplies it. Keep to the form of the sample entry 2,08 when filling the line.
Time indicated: 3,44
